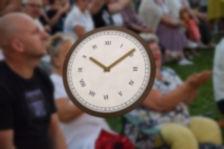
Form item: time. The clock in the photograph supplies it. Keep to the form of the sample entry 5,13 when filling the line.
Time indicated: 10,09
